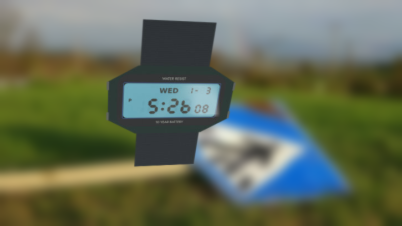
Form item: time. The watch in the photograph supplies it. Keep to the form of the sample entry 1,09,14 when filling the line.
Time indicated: 5,26,08
